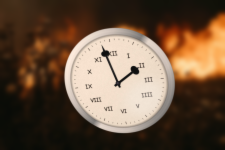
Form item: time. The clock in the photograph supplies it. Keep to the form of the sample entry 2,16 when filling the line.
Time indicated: 1,58
